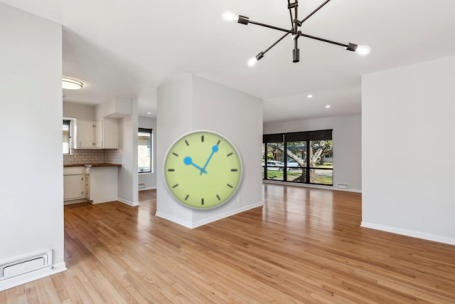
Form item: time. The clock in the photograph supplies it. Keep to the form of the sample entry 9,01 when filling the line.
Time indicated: 10,05
